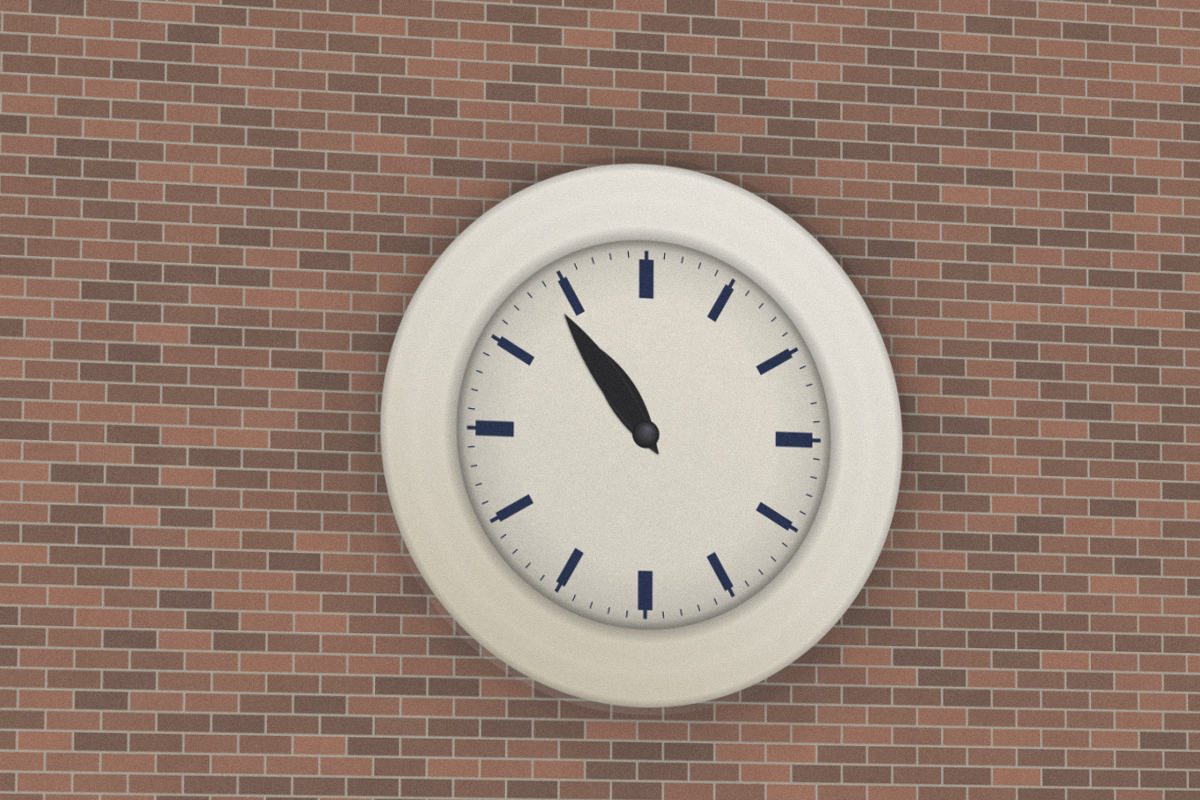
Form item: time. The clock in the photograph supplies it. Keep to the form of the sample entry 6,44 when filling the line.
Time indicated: 10,54
